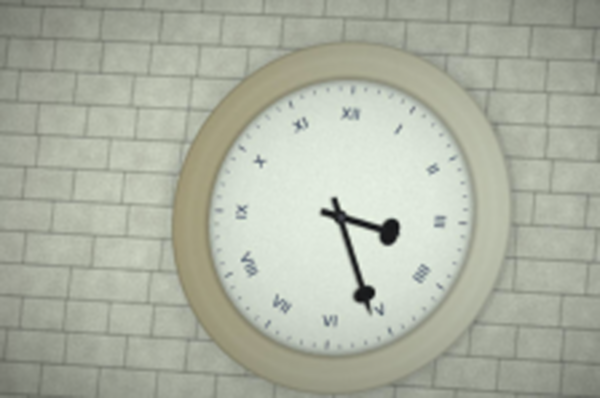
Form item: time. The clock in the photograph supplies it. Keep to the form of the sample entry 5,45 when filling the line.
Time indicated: 3,26
